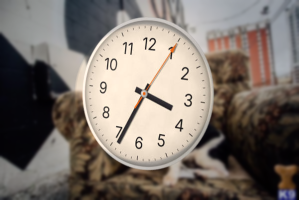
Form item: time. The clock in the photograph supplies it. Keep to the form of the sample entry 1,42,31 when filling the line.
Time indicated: 3,34,05
